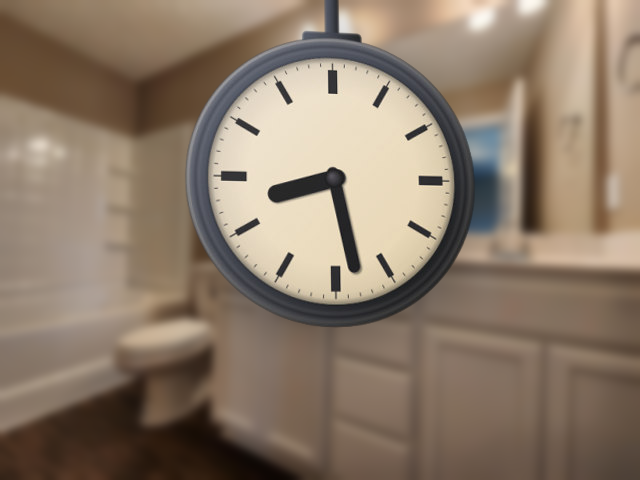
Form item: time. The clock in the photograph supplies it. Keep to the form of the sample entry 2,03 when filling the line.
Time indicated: 8,28
